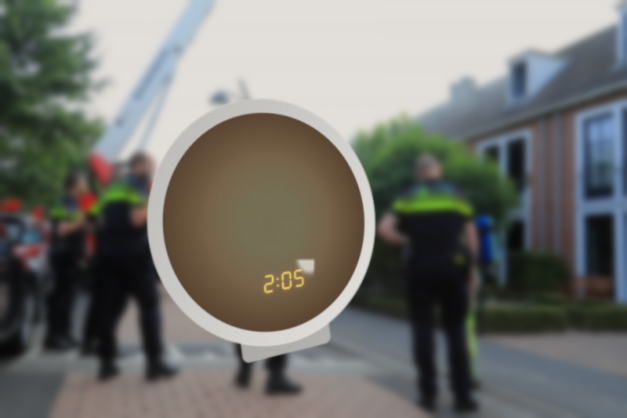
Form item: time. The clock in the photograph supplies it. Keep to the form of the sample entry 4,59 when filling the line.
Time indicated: 2,05
